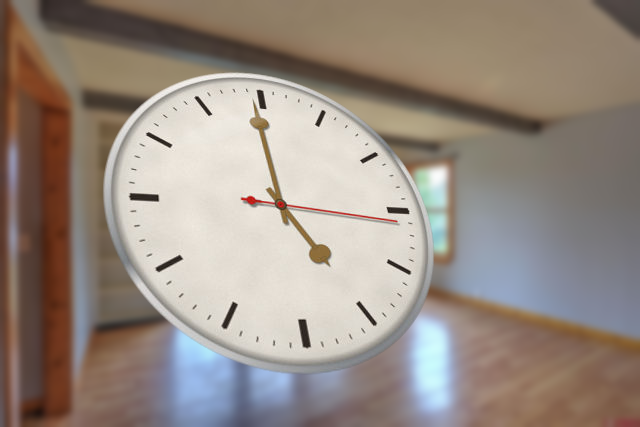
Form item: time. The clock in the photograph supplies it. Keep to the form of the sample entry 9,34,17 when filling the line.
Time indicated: 4,59,16
